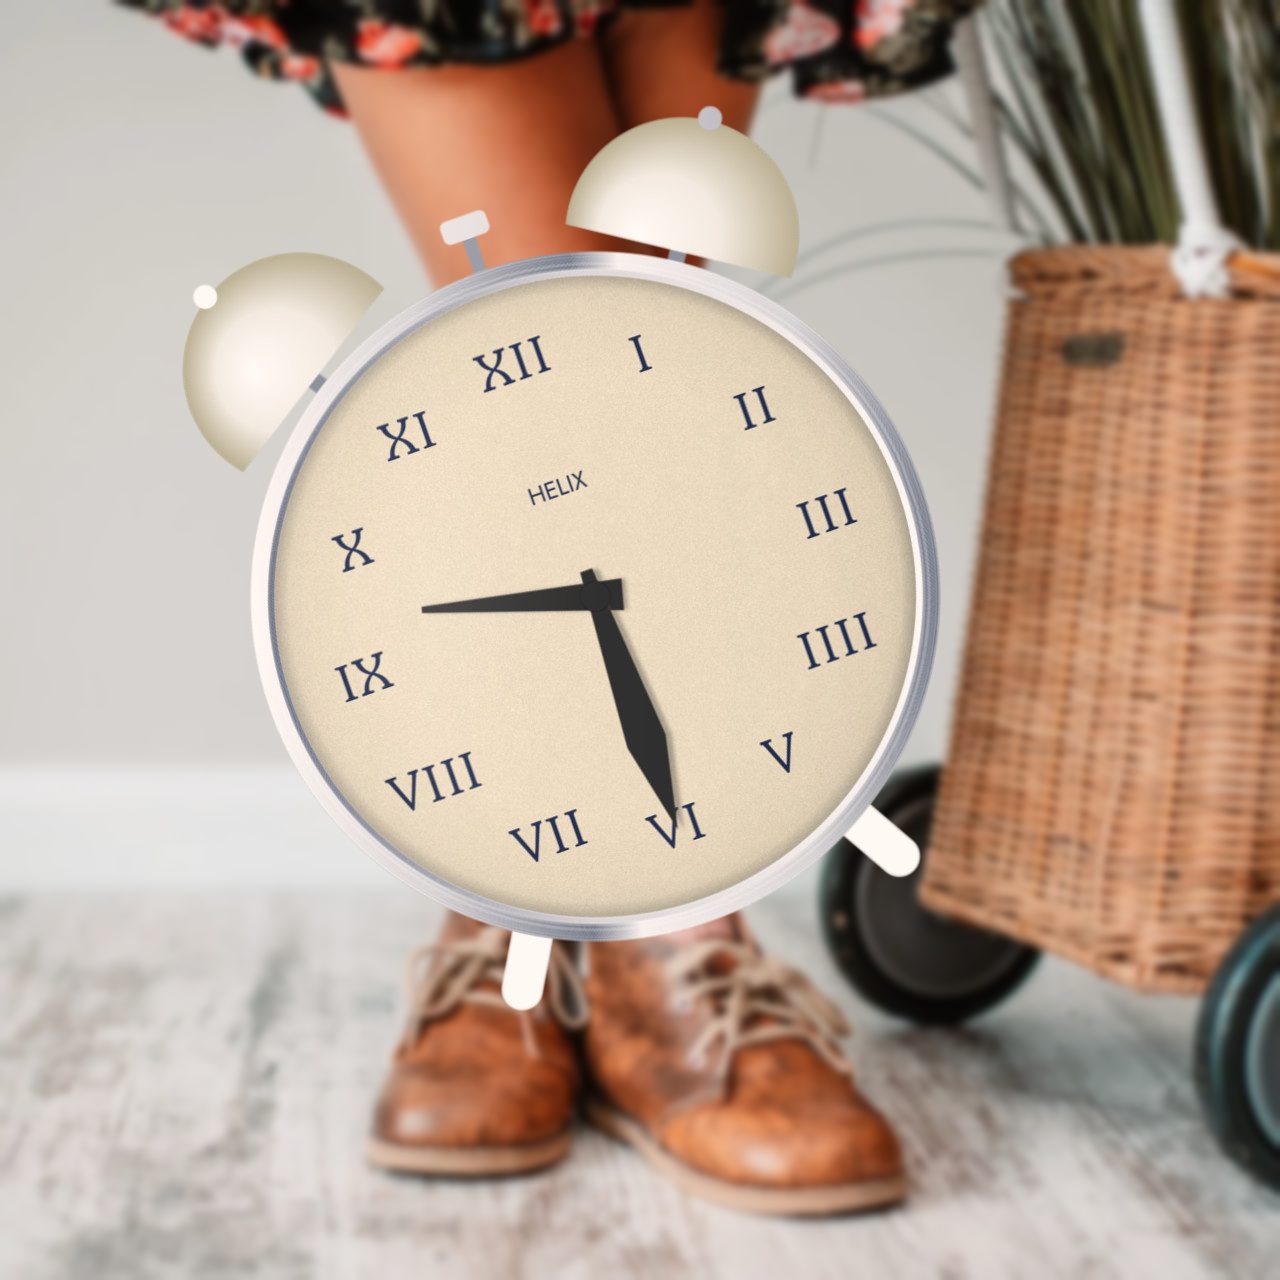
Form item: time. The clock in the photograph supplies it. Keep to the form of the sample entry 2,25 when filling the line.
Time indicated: 9,30
